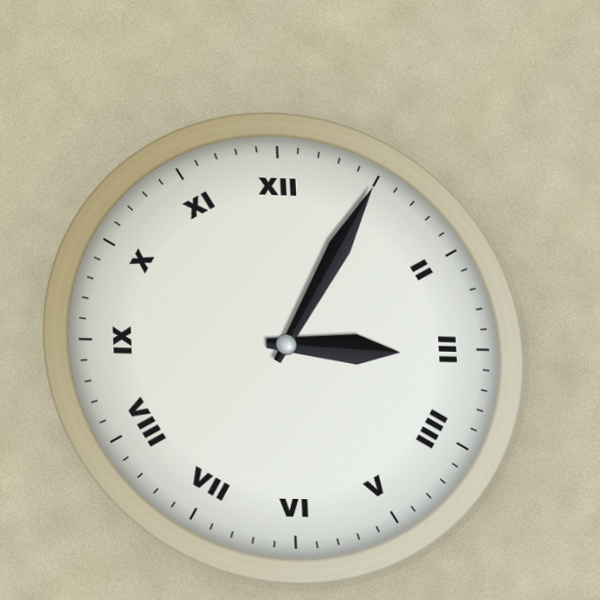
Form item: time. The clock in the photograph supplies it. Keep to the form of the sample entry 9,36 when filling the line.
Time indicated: 3,05
